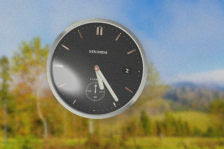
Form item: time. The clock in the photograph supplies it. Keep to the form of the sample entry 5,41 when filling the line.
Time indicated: 5,24
